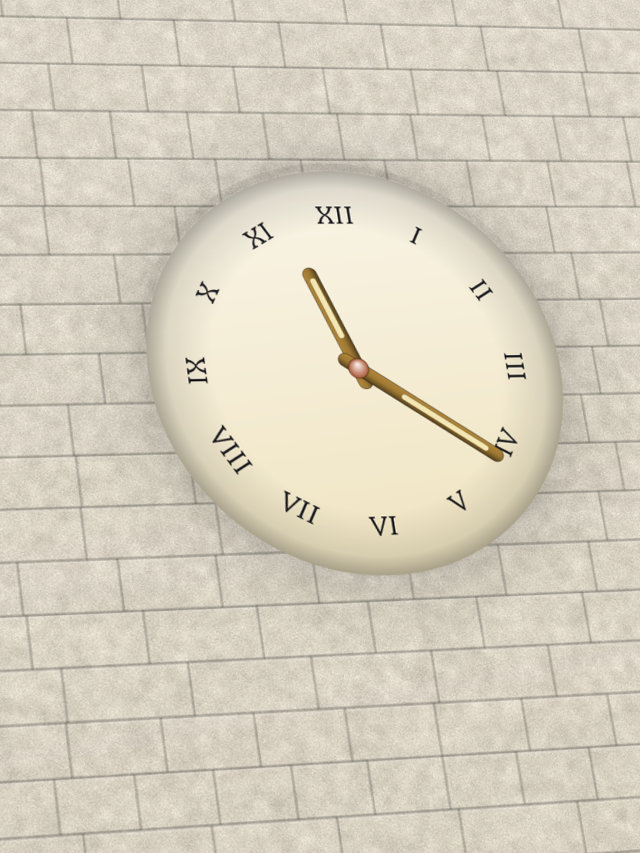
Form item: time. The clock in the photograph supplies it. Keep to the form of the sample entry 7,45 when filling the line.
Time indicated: 11,21
